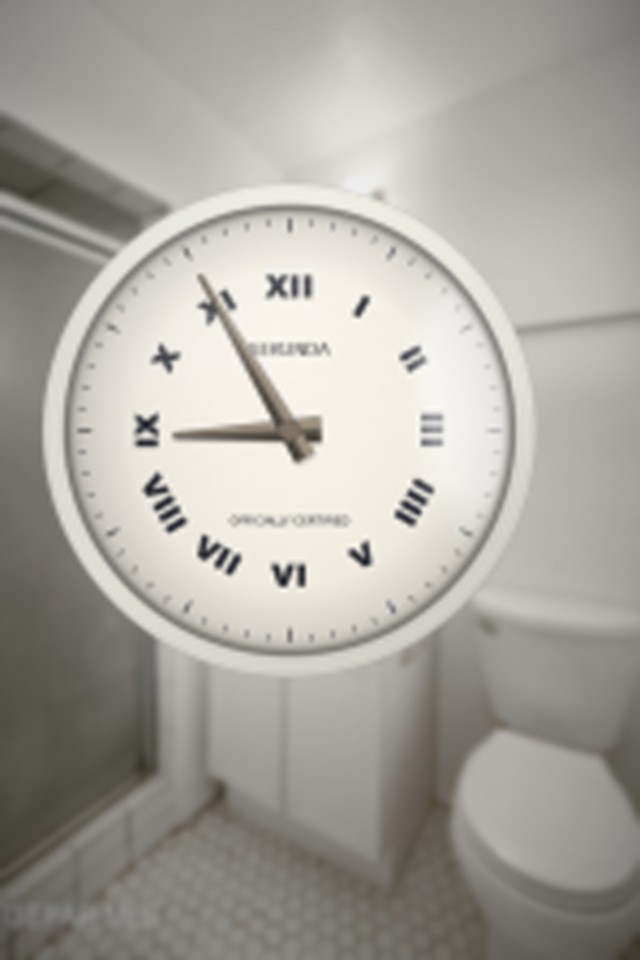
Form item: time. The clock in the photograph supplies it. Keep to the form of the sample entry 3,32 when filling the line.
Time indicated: 8,55
